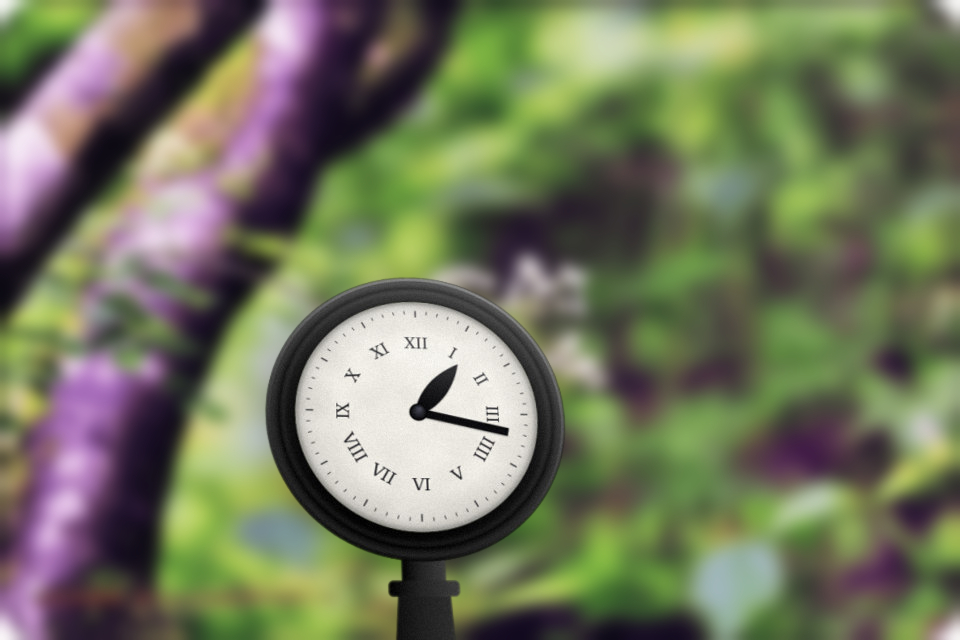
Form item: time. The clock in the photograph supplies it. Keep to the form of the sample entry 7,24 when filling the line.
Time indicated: 1,17
